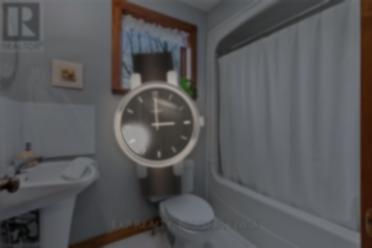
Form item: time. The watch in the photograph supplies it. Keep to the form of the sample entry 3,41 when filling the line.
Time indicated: 3,00
